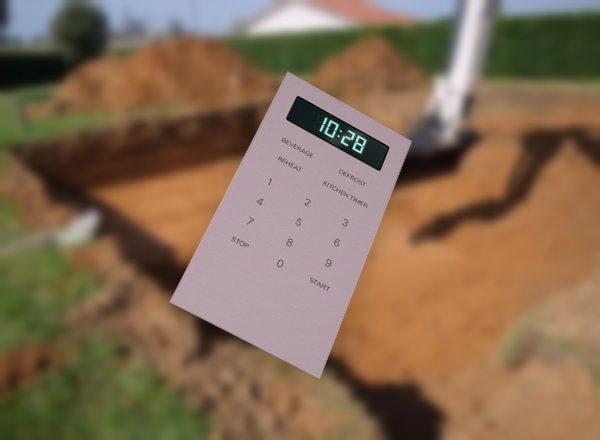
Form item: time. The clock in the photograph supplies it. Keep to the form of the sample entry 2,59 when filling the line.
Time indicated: 10,28
